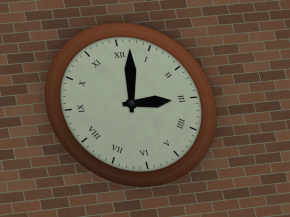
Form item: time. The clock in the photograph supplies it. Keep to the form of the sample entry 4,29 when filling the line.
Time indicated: 3,02
